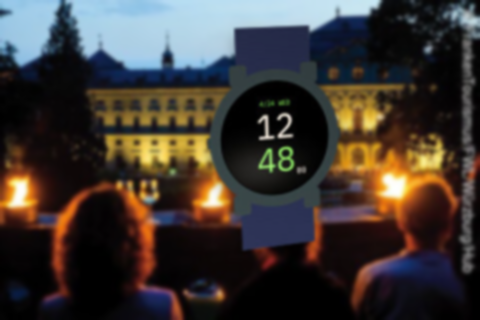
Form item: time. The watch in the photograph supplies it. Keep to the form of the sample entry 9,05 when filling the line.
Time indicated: 12,48
